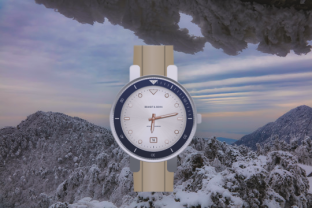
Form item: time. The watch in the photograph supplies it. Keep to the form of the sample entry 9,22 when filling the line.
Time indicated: 6,13
